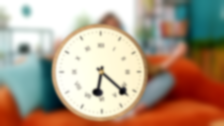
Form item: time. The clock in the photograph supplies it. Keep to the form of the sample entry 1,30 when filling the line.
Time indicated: 6,22
